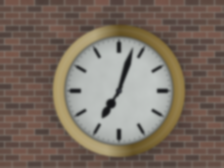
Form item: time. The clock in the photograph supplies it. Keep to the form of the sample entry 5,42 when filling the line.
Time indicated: 7,03
